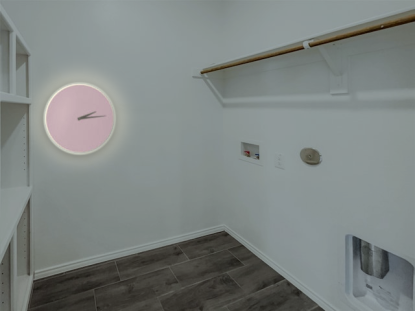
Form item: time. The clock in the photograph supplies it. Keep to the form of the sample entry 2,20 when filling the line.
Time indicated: 2,14
